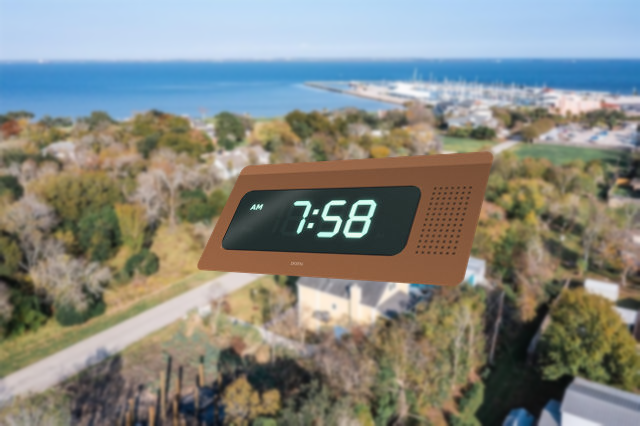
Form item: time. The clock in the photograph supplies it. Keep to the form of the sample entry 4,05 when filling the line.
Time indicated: 7,58
